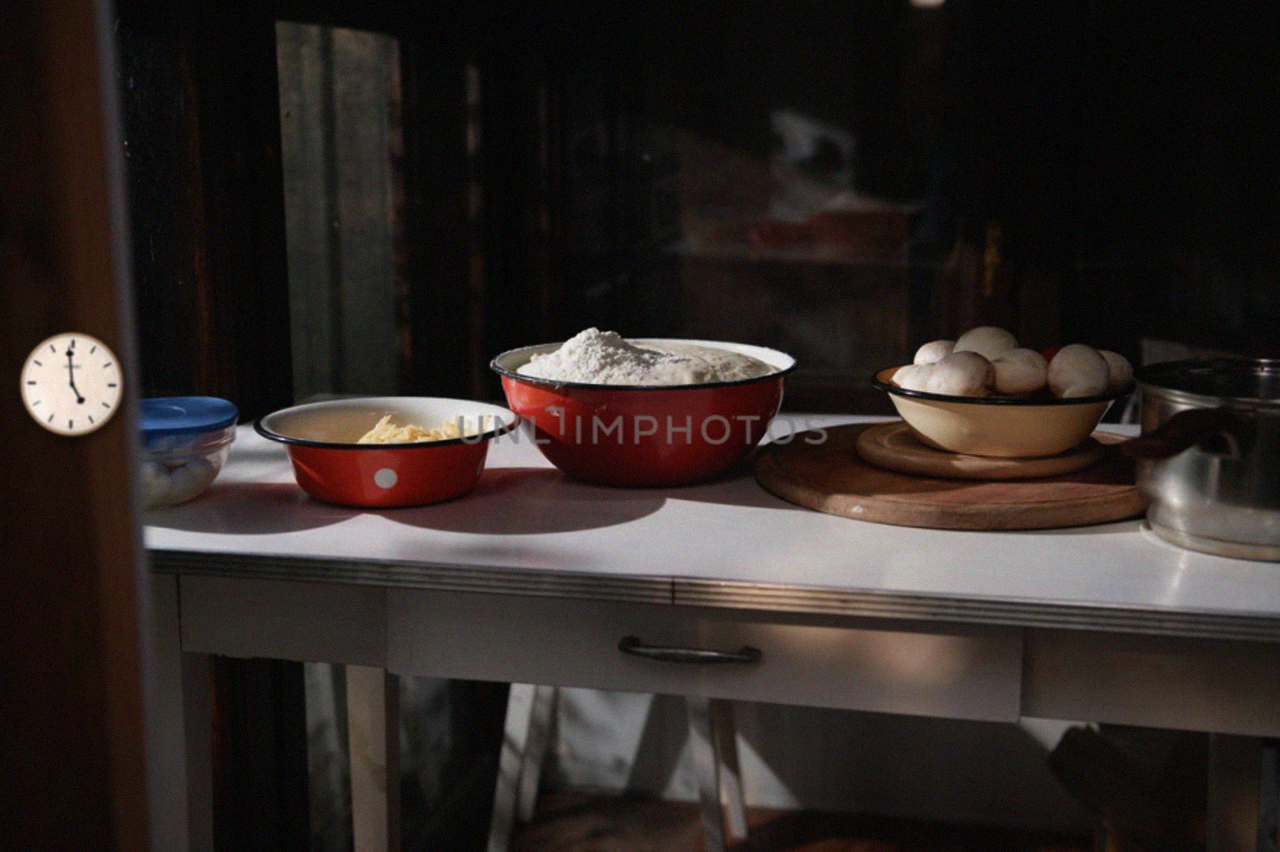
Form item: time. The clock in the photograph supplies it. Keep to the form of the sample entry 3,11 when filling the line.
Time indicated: 4,59
